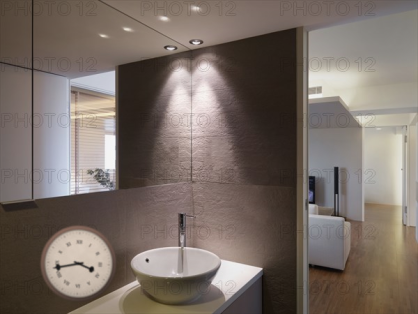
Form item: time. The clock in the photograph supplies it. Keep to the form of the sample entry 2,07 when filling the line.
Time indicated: 3,43
